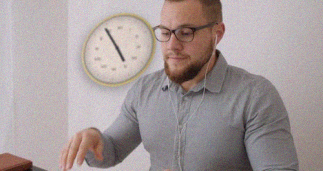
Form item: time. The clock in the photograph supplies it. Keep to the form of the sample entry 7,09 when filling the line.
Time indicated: 4,54
